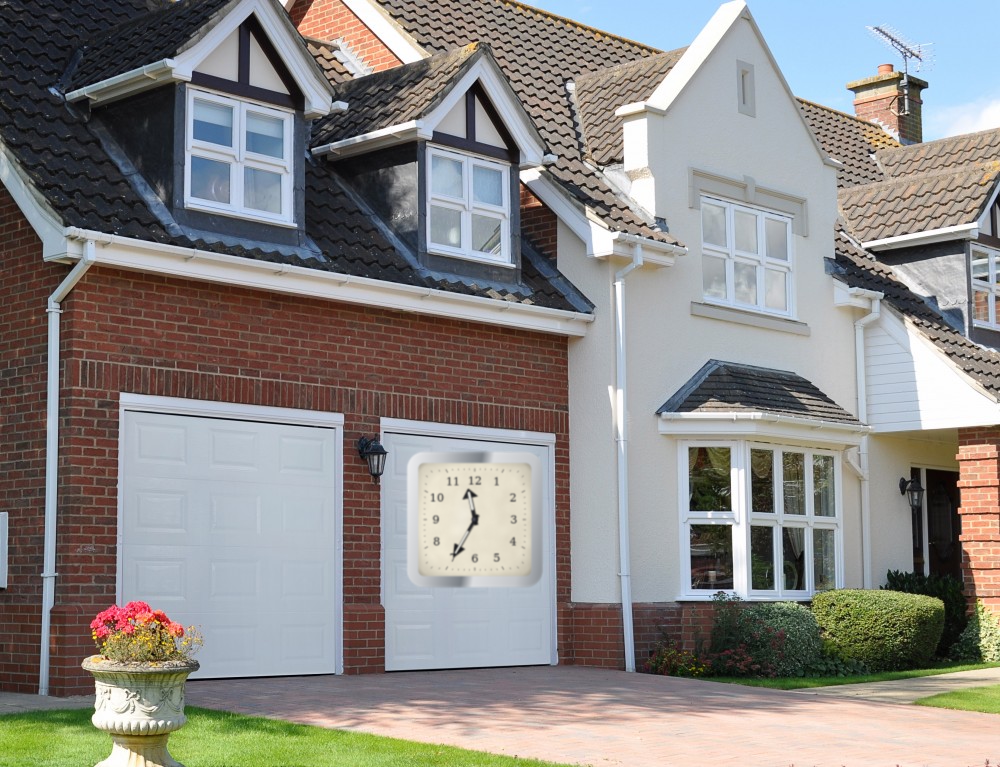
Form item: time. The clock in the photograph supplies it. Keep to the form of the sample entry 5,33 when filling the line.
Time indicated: 11,35
